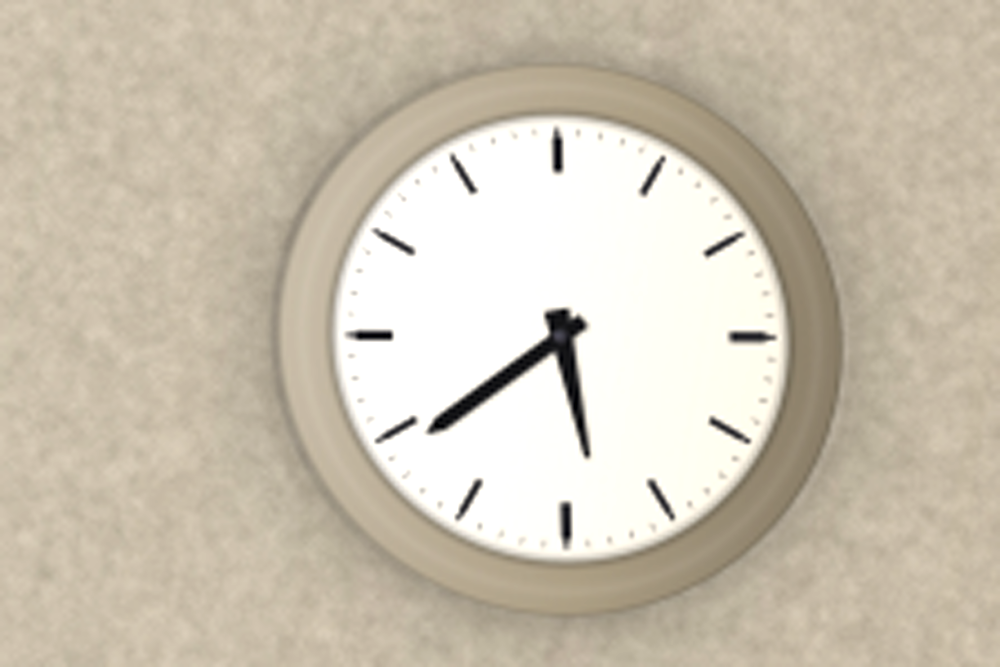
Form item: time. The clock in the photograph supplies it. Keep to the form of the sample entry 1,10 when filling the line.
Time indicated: 5,39
